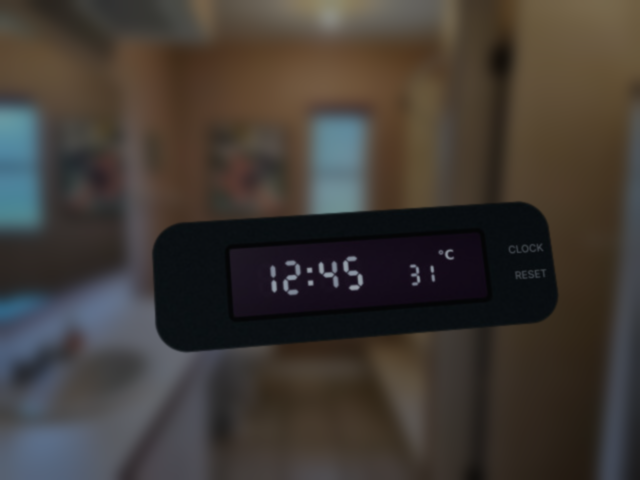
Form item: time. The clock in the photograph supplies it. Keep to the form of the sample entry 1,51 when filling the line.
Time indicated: 12,45
